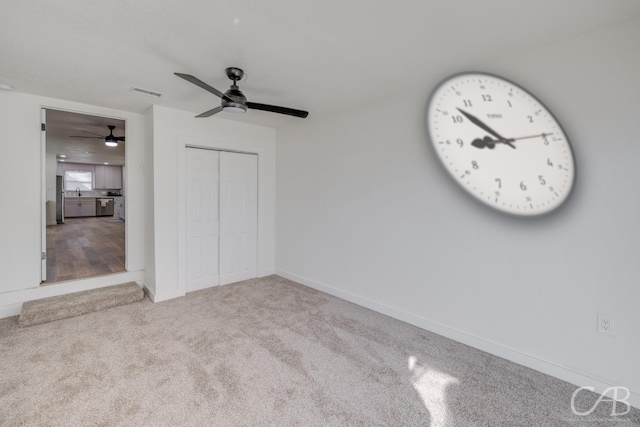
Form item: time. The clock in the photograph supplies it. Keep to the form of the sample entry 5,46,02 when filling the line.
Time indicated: 8,52,14
